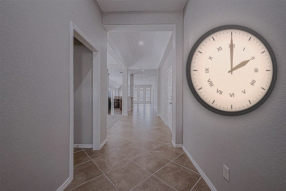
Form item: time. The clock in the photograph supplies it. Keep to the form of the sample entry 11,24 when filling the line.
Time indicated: 2,00
